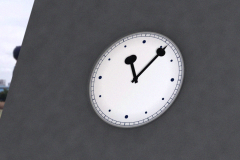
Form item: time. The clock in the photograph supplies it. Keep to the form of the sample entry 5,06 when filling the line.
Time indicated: 11,06
